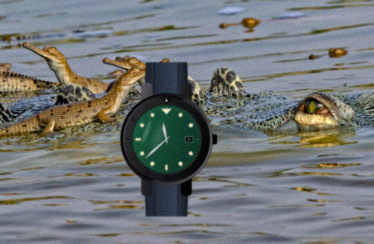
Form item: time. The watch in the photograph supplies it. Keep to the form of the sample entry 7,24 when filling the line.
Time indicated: 11,38
